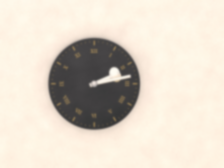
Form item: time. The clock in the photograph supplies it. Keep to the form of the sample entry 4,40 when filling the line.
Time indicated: 2,13
